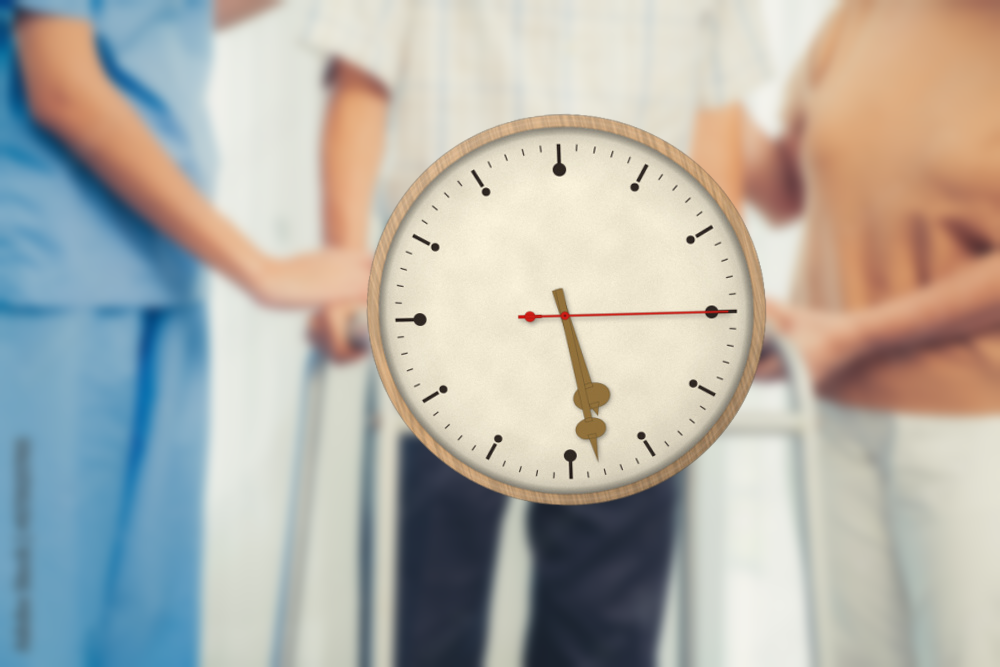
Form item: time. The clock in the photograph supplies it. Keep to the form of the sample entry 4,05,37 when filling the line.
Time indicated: 5,28,15
